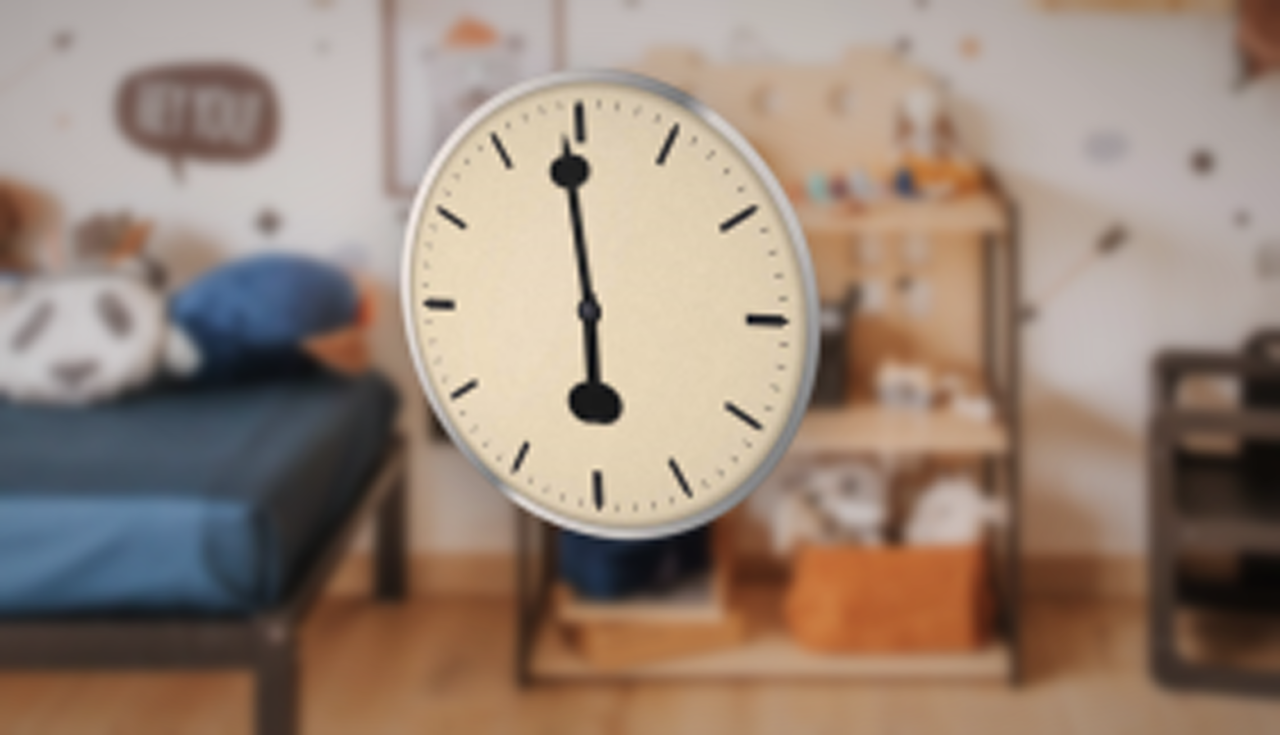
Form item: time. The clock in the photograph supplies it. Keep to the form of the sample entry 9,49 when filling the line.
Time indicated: 5,59
